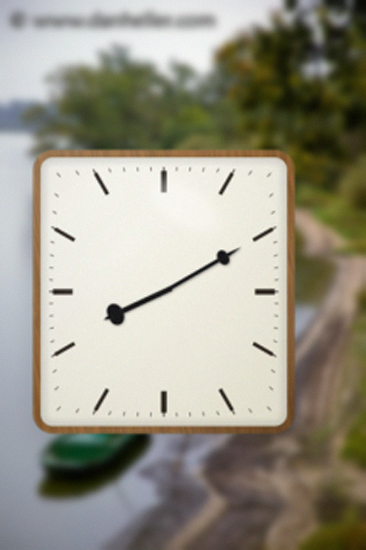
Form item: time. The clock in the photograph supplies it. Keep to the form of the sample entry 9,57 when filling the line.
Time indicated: 8,10
